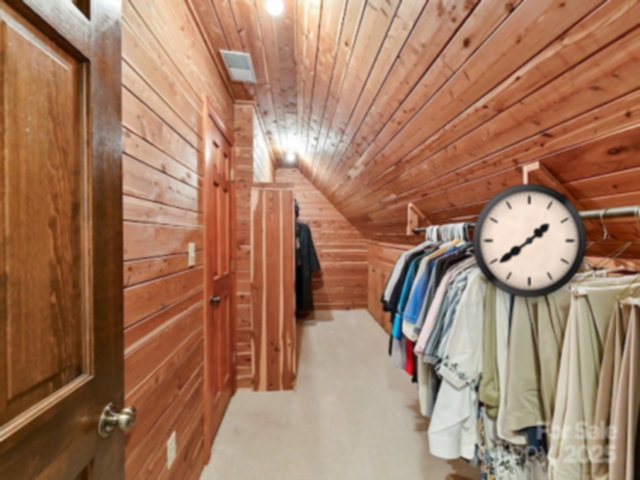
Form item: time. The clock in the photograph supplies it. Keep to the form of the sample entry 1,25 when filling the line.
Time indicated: 1,39
